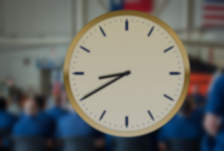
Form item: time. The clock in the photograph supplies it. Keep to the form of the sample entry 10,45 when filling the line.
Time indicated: 8,40
